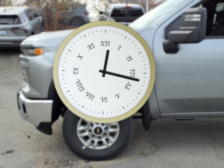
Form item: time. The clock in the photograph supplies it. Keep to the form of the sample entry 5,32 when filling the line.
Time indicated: 12,17
